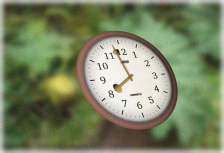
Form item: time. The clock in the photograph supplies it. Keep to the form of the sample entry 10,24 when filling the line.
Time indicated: 7,58
